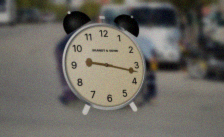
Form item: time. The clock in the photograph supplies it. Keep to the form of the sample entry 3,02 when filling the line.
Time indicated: 9,17
